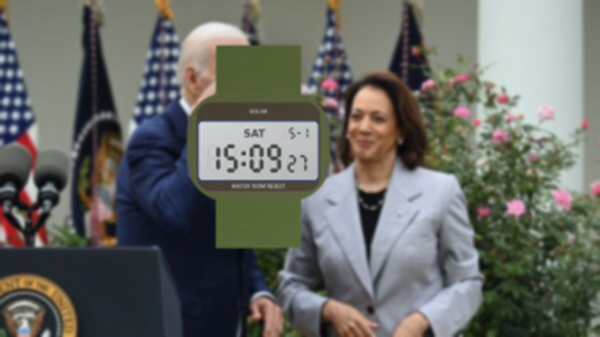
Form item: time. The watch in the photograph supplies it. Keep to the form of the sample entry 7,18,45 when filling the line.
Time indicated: 15,09,27
